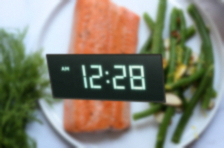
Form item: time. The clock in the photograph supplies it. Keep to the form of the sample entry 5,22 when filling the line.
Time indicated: 12,28
